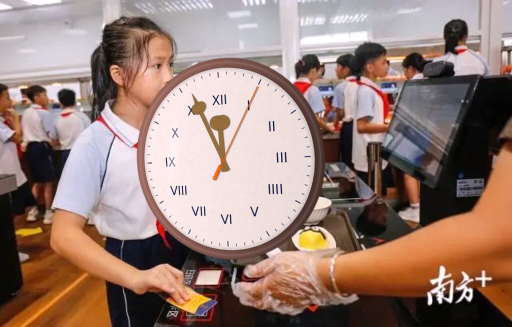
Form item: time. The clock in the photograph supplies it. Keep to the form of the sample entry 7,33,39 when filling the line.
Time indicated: 11,56,05
